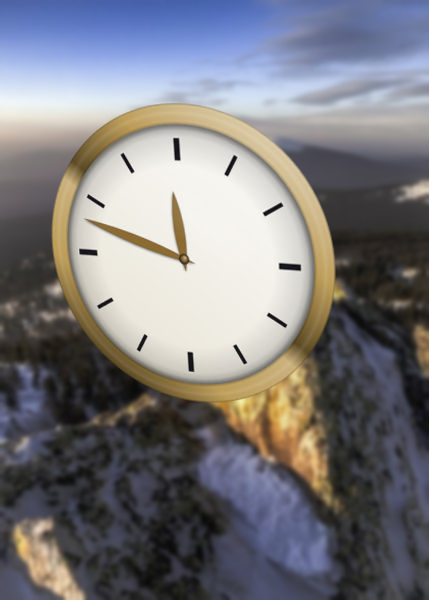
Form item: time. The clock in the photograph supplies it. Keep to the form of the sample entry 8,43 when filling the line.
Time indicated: 11,48
